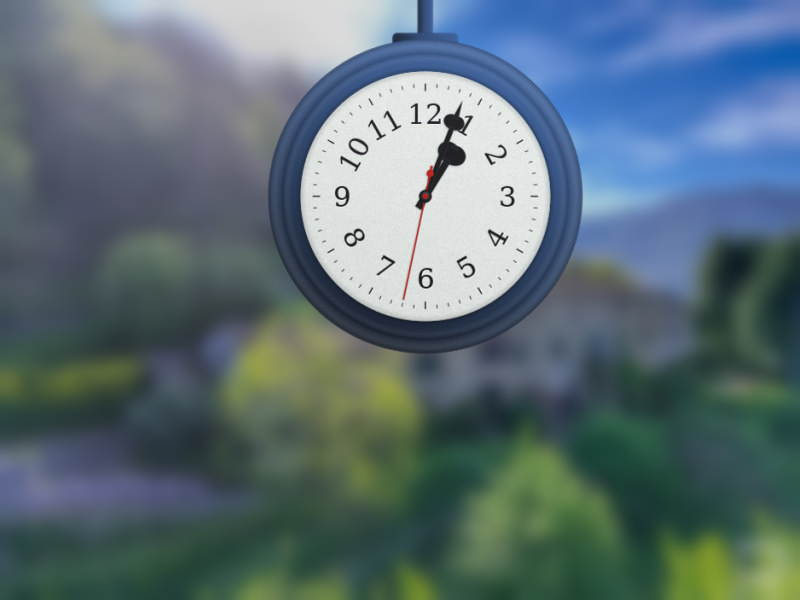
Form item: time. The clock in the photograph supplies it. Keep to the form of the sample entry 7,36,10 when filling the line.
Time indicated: 1,03,32
